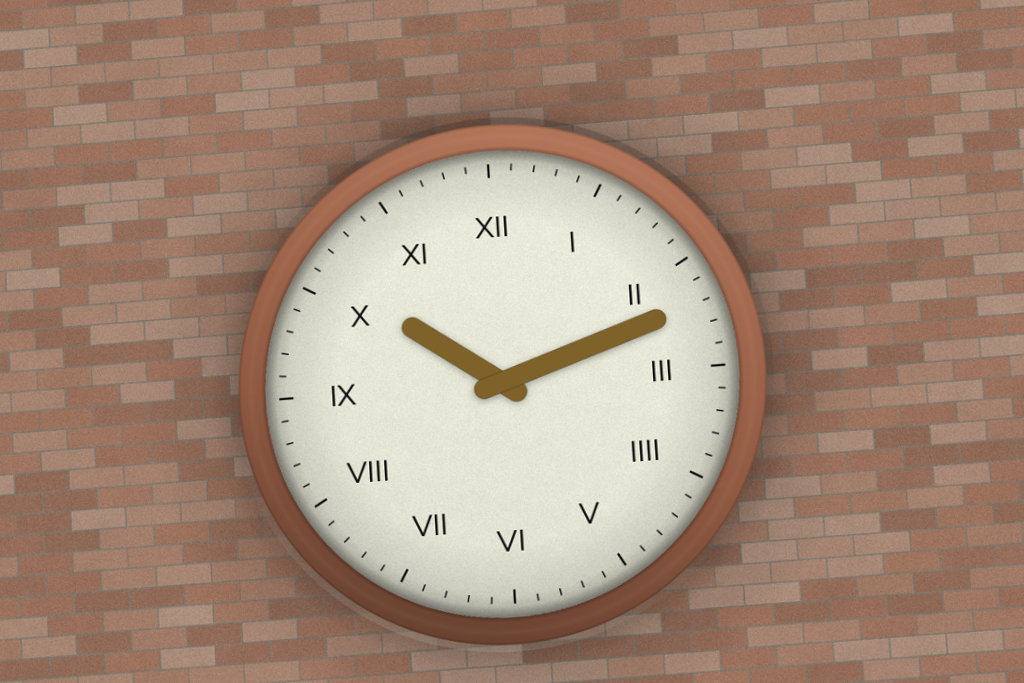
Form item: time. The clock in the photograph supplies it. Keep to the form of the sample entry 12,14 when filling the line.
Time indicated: 10,12
